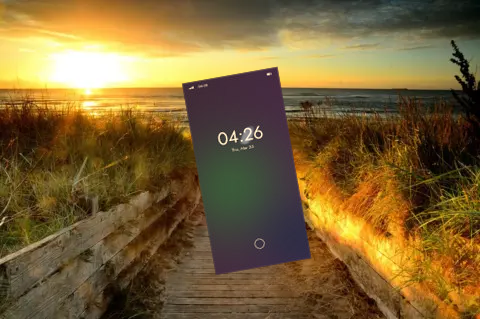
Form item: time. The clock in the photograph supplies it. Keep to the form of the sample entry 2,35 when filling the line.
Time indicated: 4,26
